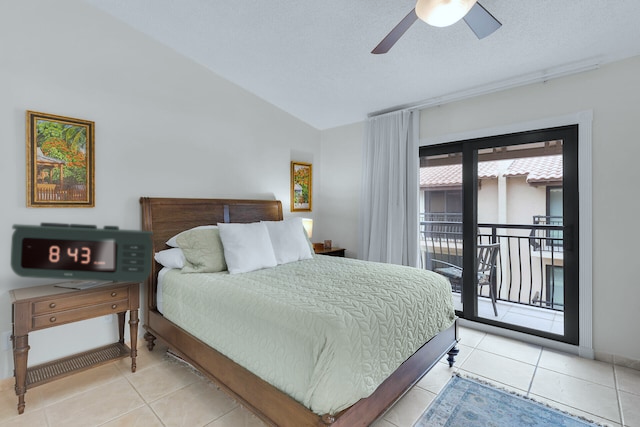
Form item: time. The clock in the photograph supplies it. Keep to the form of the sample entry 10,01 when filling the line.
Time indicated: 8,43
